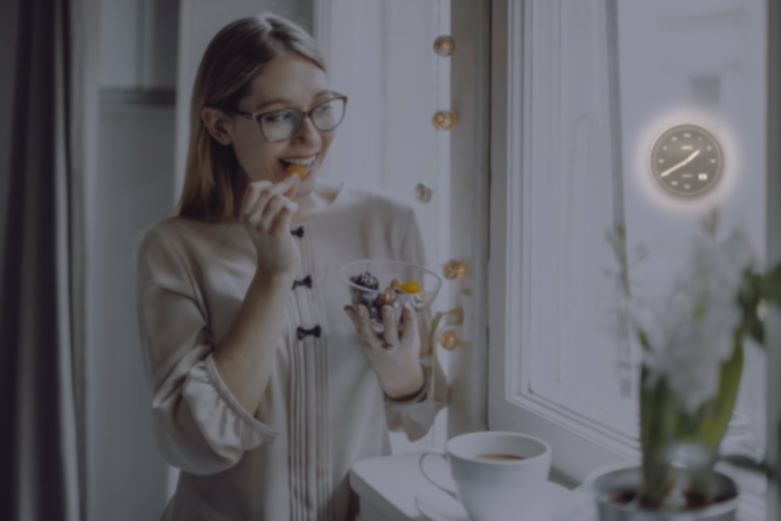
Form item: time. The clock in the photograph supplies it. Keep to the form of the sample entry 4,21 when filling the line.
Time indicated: 1,40
